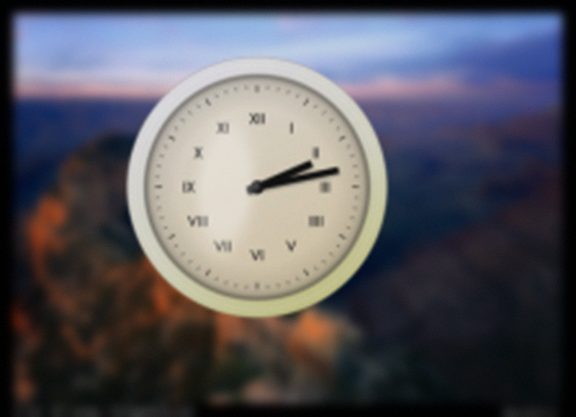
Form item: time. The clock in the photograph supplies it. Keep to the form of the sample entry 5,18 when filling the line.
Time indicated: 2,13
